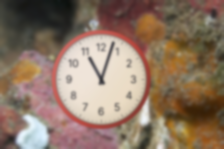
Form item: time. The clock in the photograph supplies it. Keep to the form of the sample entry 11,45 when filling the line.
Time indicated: 11,03
